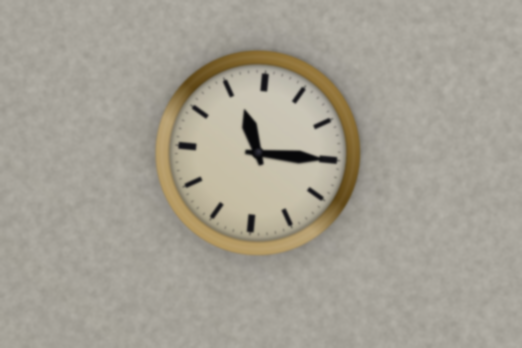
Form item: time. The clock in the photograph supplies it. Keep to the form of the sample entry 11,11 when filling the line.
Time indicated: 11,15
